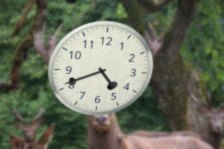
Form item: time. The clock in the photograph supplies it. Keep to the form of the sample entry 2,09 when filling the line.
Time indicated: 4,41
